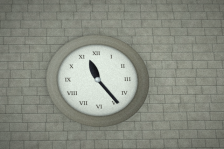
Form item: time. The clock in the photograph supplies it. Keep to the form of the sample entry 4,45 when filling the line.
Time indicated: 11,24
